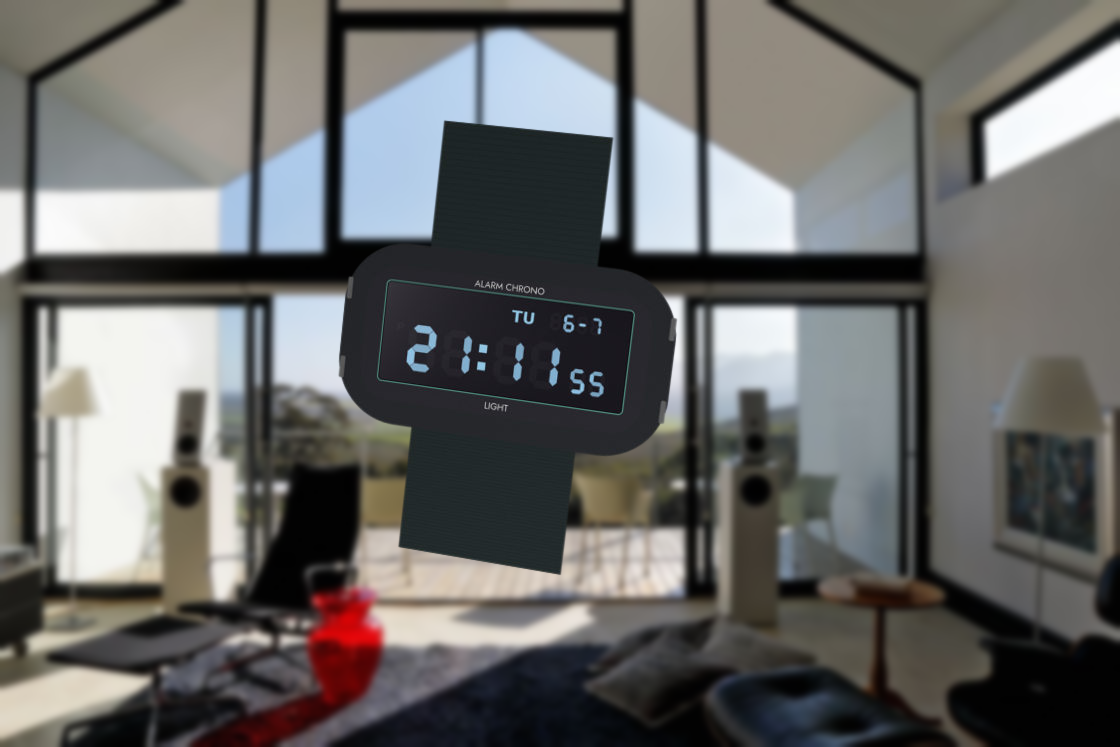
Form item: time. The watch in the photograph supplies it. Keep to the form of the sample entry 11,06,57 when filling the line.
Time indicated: 21,11,55
